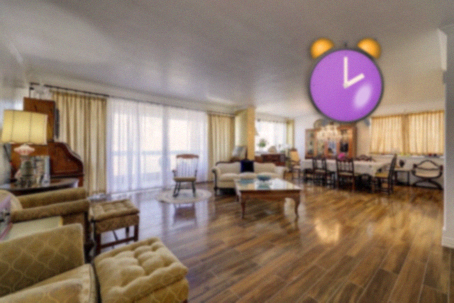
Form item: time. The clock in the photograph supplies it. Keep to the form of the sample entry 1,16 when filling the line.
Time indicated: 2,00
